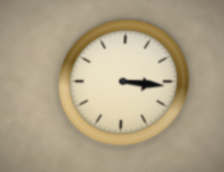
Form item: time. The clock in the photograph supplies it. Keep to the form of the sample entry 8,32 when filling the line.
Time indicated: 3,16
